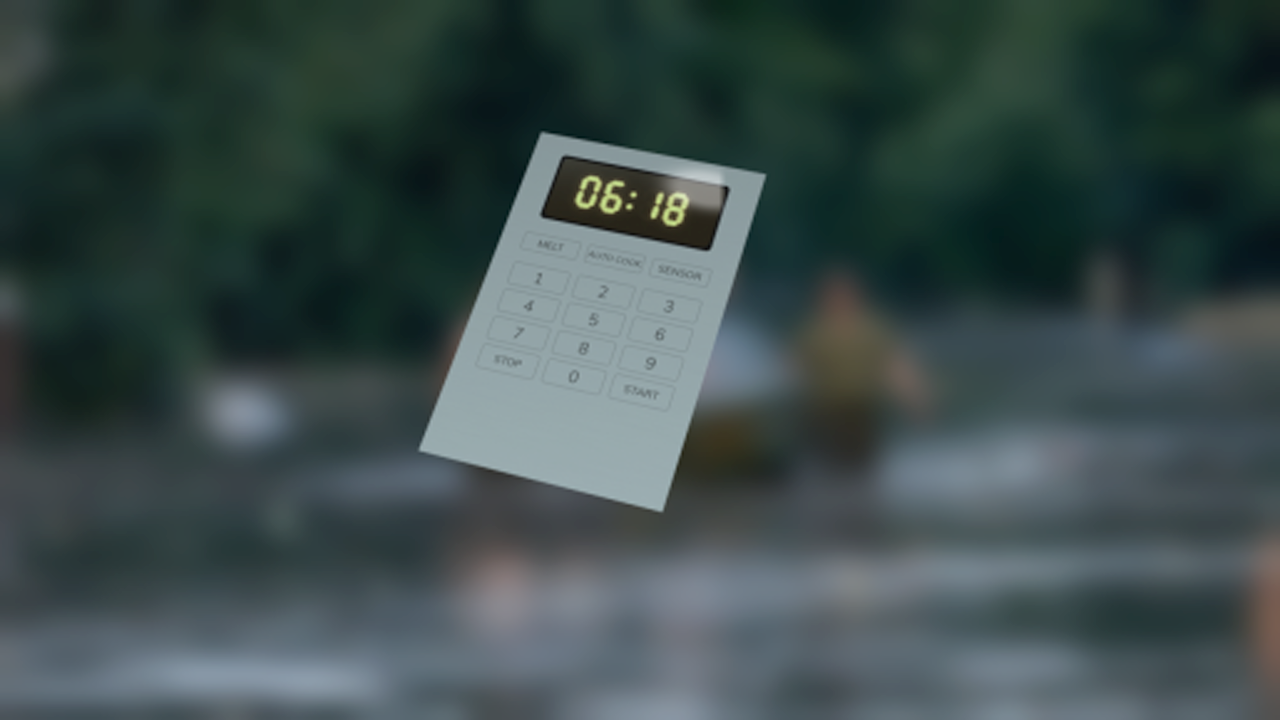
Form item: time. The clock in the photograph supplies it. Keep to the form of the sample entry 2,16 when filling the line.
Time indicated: 6,18
